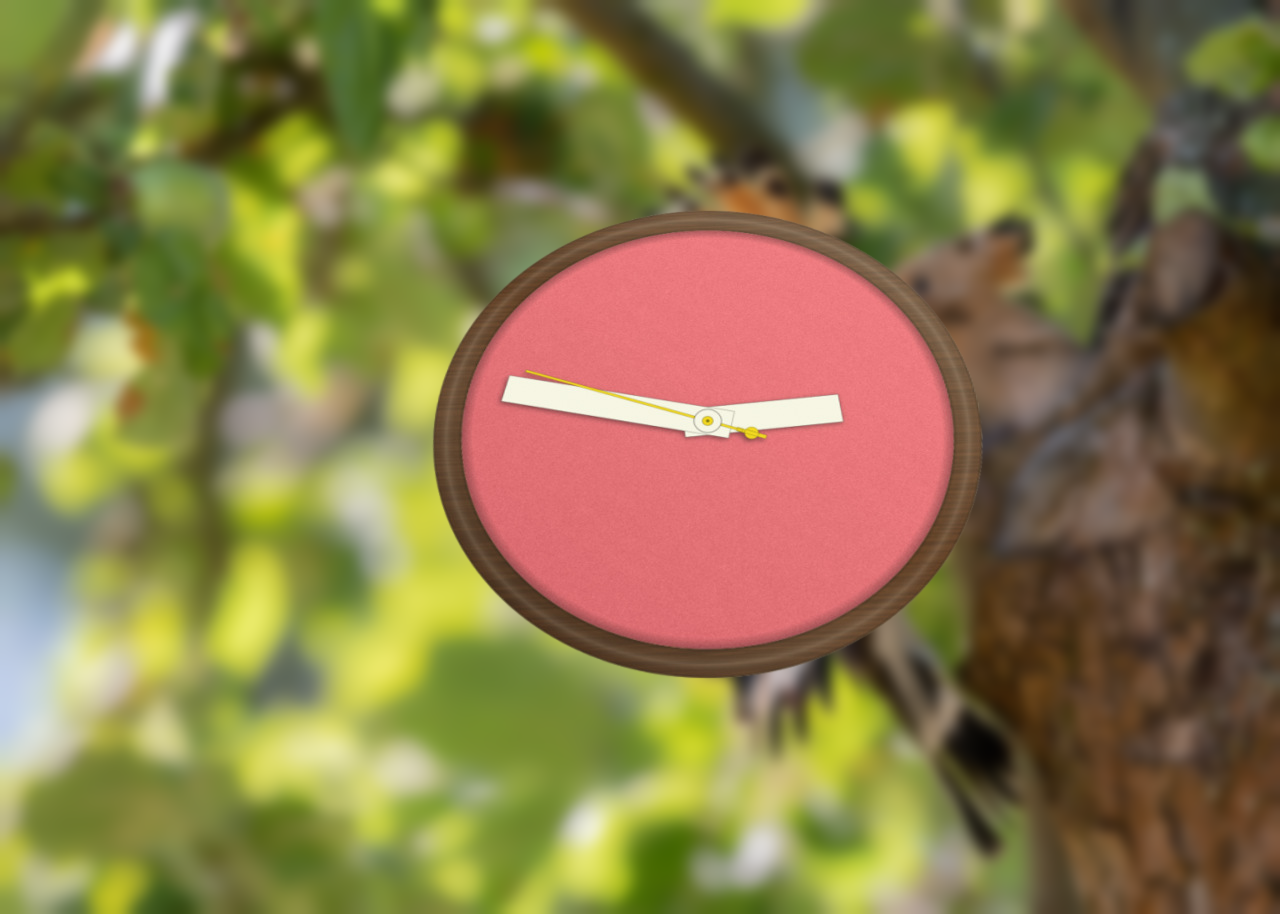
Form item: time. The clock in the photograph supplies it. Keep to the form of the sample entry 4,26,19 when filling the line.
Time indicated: 2,46,48
